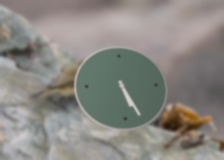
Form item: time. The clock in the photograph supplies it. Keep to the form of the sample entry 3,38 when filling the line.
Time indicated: 5,26
